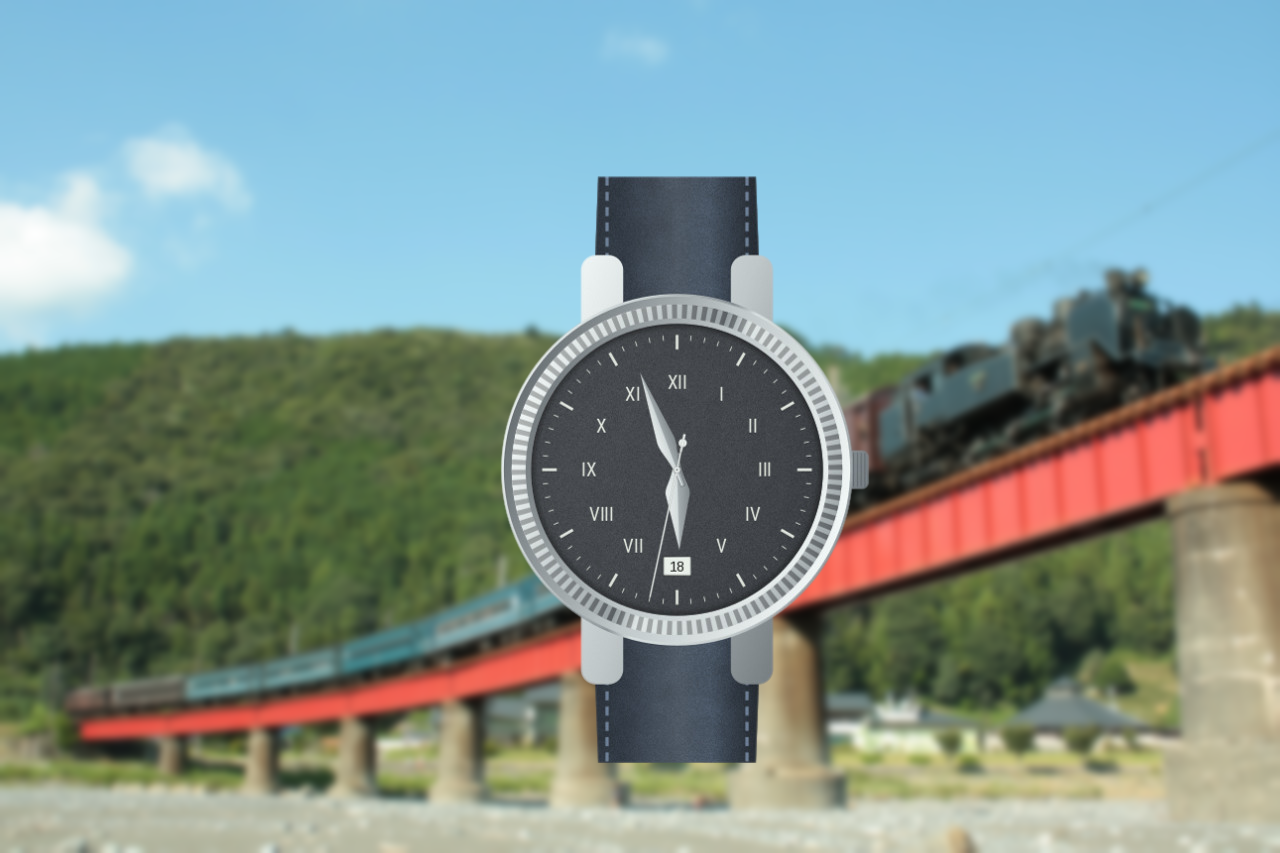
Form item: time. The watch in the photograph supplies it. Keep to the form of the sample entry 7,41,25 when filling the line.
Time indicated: 5,56,32
